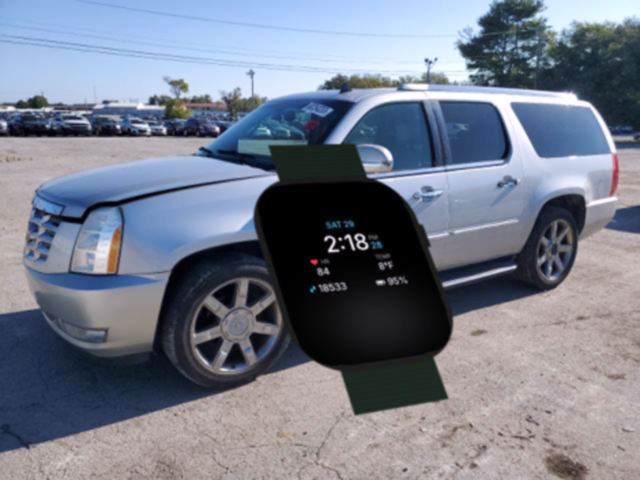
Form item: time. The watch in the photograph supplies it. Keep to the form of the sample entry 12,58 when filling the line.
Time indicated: 2,18
